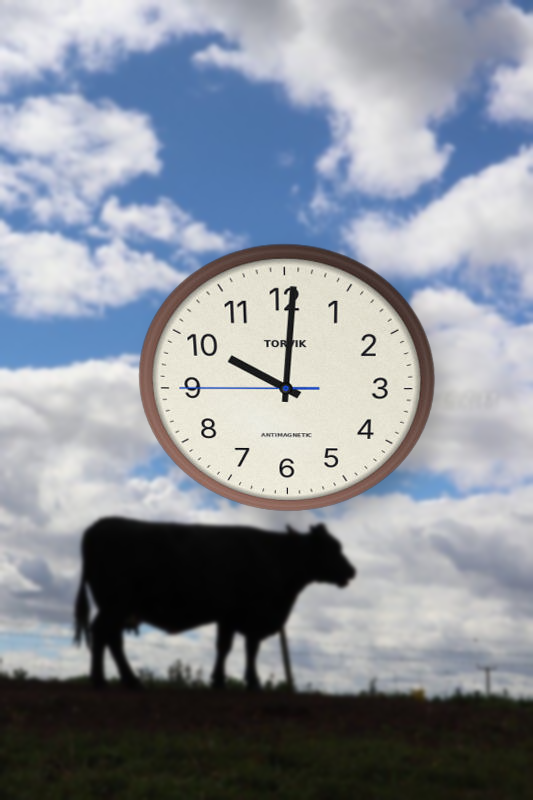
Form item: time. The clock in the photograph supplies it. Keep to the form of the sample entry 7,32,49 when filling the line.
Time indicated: 10,00,45
